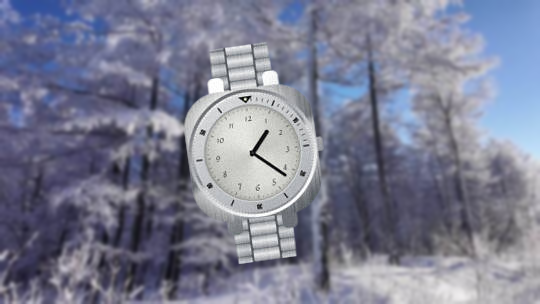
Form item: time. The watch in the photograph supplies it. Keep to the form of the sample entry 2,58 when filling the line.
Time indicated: 1,22
